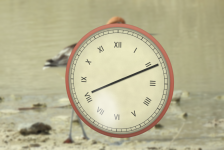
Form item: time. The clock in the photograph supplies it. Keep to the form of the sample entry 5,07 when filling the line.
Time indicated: 8,11
